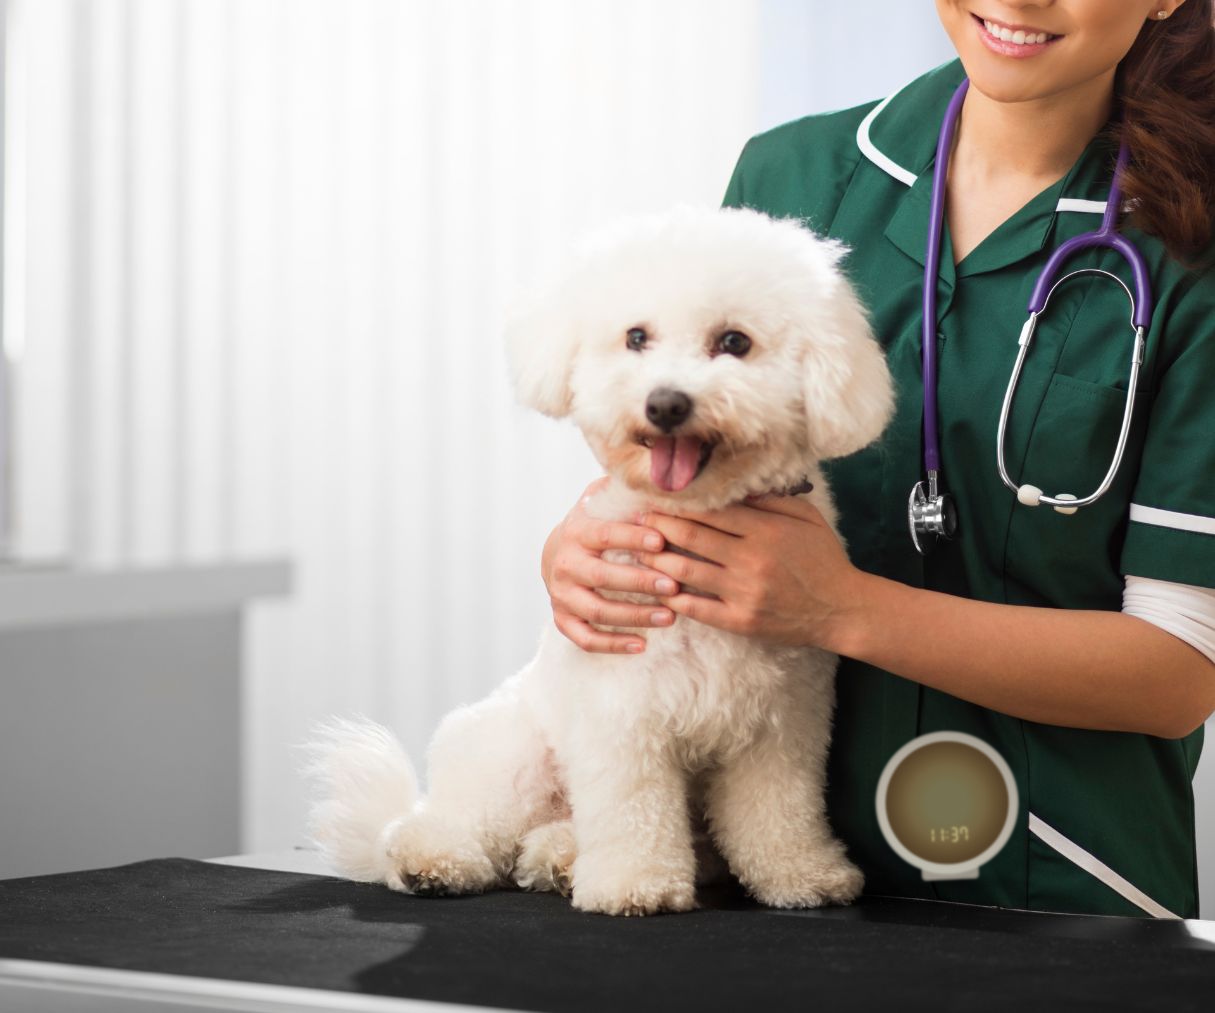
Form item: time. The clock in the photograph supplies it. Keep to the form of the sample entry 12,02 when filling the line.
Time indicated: 11,37
